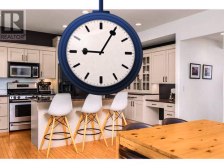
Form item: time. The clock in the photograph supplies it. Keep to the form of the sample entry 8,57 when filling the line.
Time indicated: 9,05
